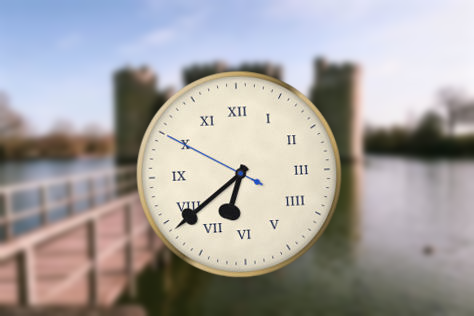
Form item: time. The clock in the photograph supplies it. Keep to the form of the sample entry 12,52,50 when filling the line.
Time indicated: 6,38,50
